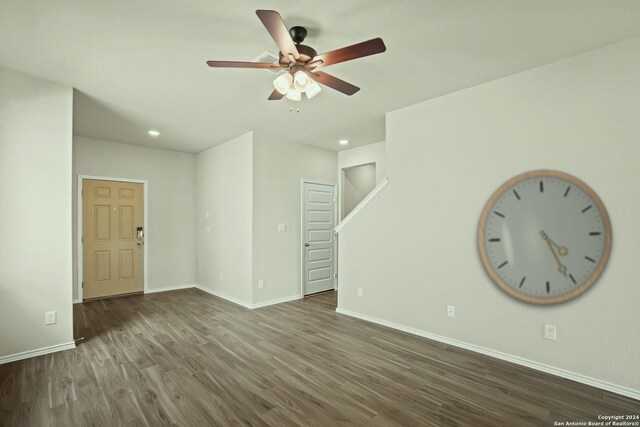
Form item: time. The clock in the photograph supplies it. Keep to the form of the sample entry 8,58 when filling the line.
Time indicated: 4,26
